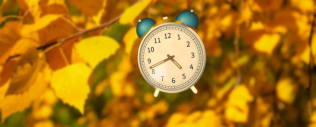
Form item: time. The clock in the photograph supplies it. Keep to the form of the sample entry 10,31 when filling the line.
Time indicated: 4,42
